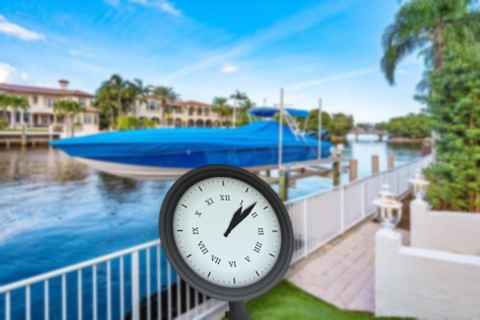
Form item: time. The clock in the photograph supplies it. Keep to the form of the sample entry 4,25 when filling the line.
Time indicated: 1,08
